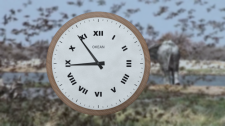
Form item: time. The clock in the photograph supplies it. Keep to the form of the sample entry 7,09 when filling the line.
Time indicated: 8,54
